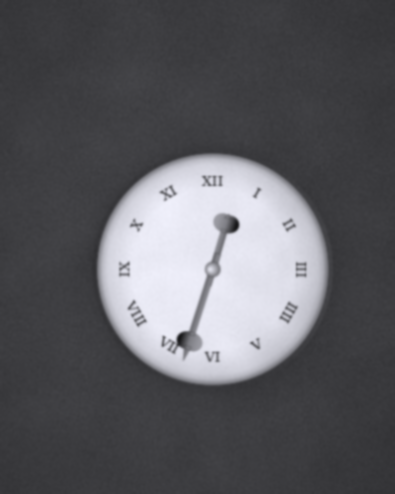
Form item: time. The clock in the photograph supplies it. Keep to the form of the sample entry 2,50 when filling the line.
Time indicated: 12,33
